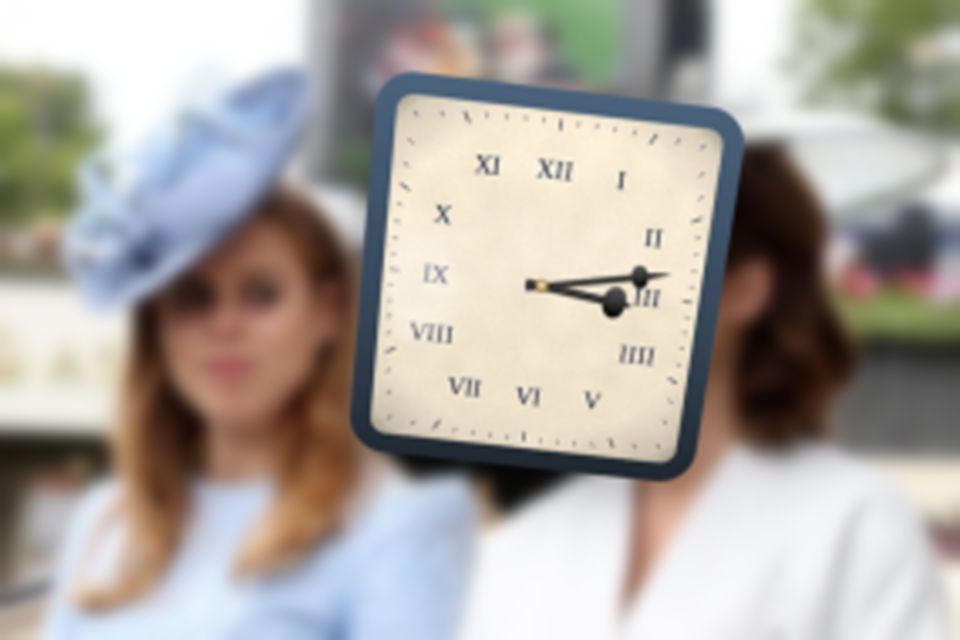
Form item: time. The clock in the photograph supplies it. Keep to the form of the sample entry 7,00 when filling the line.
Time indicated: 3,13
